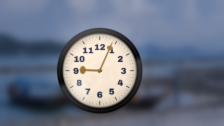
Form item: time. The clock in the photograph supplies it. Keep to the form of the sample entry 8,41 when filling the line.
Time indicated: 9,04
